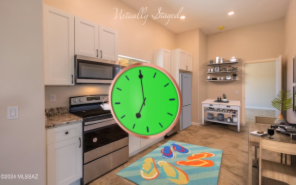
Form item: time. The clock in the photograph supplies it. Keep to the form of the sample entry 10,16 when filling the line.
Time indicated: 7,00
